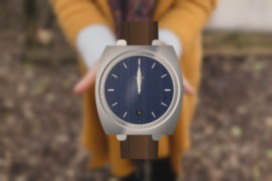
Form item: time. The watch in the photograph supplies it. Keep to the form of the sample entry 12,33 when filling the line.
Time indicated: 12,00
